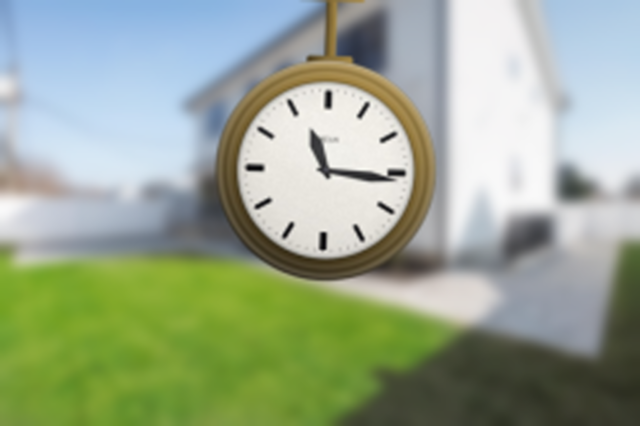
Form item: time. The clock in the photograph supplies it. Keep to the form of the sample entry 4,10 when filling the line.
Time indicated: 11,16
